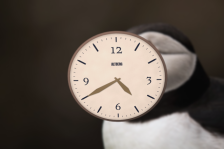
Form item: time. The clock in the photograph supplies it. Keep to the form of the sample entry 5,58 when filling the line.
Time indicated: 4,40
